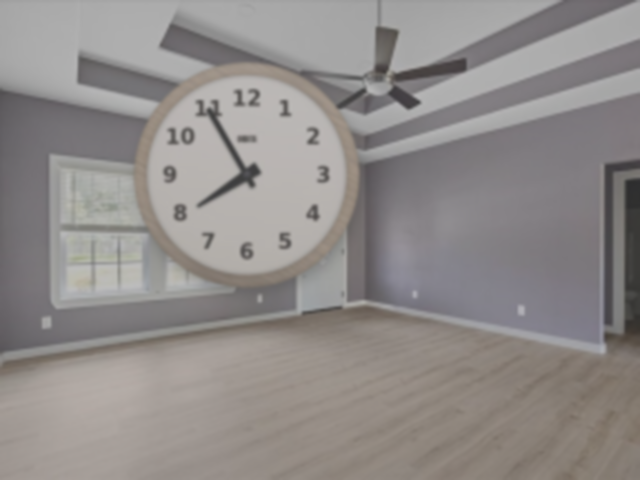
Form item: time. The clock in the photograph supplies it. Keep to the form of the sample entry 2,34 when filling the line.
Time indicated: 7,55
